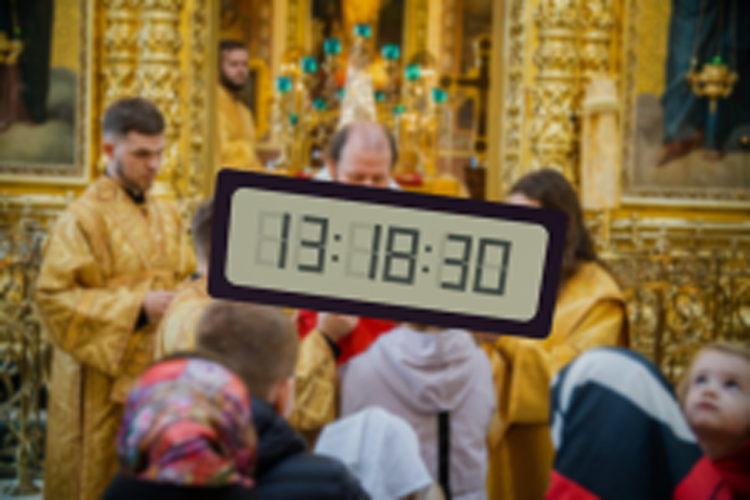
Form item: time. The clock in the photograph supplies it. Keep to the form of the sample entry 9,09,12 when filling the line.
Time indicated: 13,18,30
